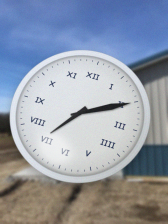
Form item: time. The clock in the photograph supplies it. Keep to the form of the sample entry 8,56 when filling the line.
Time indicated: 7,10
